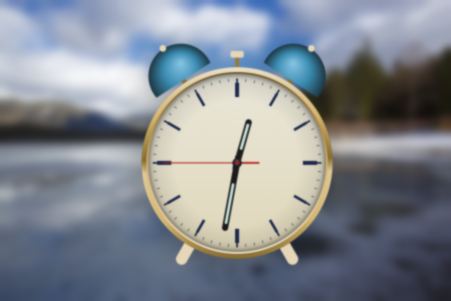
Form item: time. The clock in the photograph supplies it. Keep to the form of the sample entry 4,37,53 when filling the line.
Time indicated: 12,31,45
